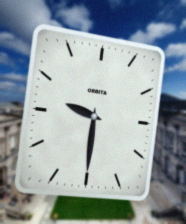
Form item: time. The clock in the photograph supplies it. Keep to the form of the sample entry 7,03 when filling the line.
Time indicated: 9,30
